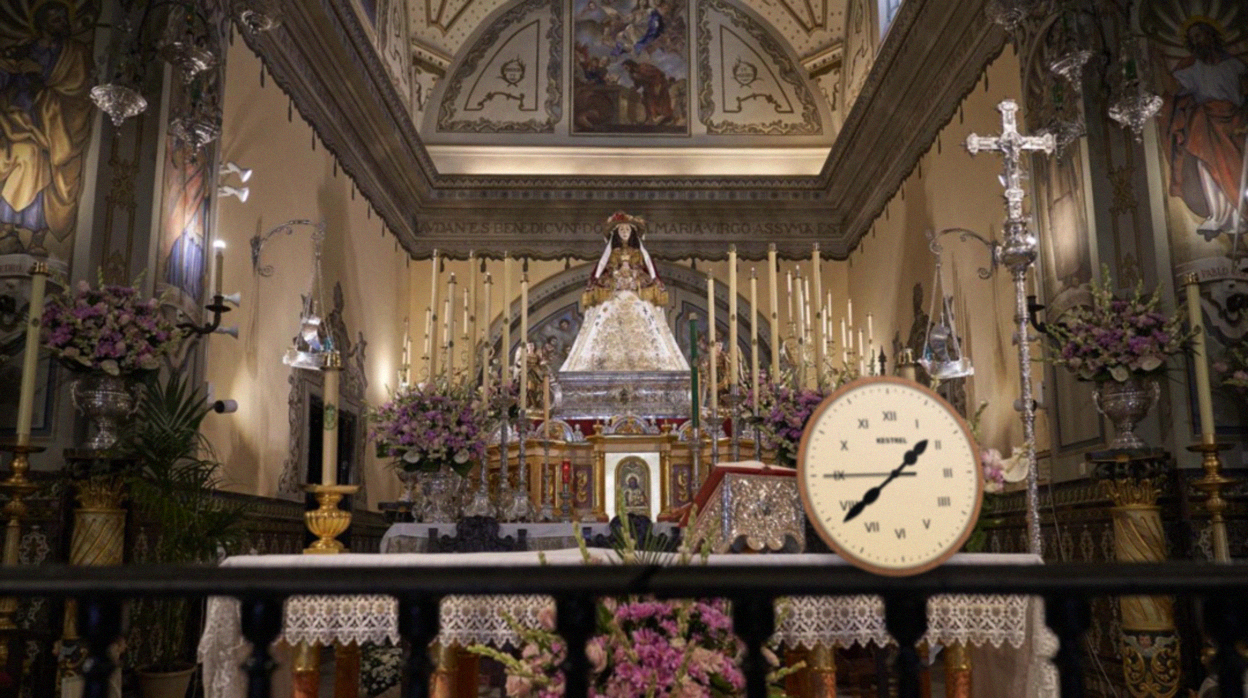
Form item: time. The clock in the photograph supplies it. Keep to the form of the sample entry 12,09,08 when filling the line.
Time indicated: 1,38,45
